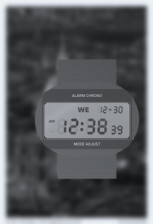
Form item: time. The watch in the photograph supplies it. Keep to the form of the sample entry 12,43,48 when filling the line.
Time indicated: 12,38,39
